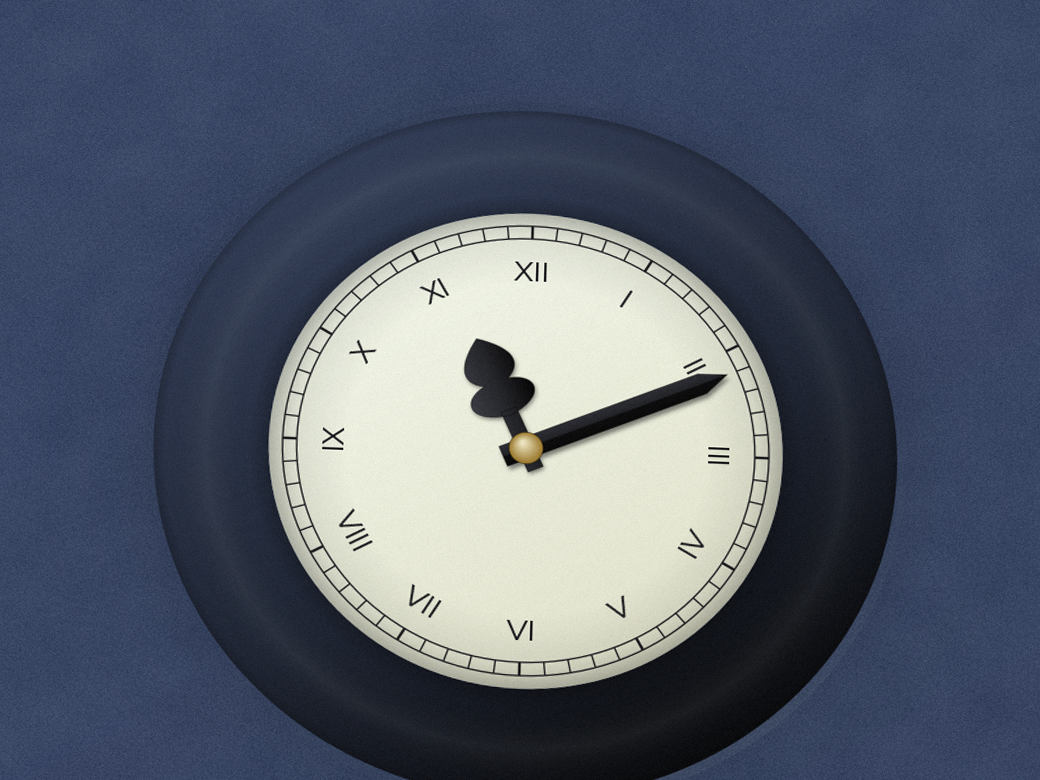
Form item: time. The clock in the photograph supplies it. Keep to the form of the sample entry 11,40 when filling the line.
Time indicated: 11,11
